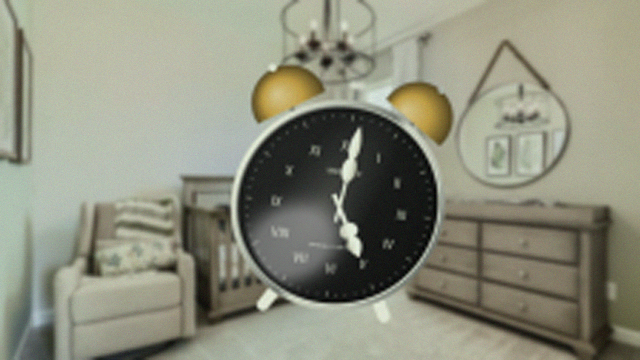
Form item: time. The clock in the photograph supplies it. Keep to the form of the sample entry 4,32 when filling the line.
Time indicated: 5,01
